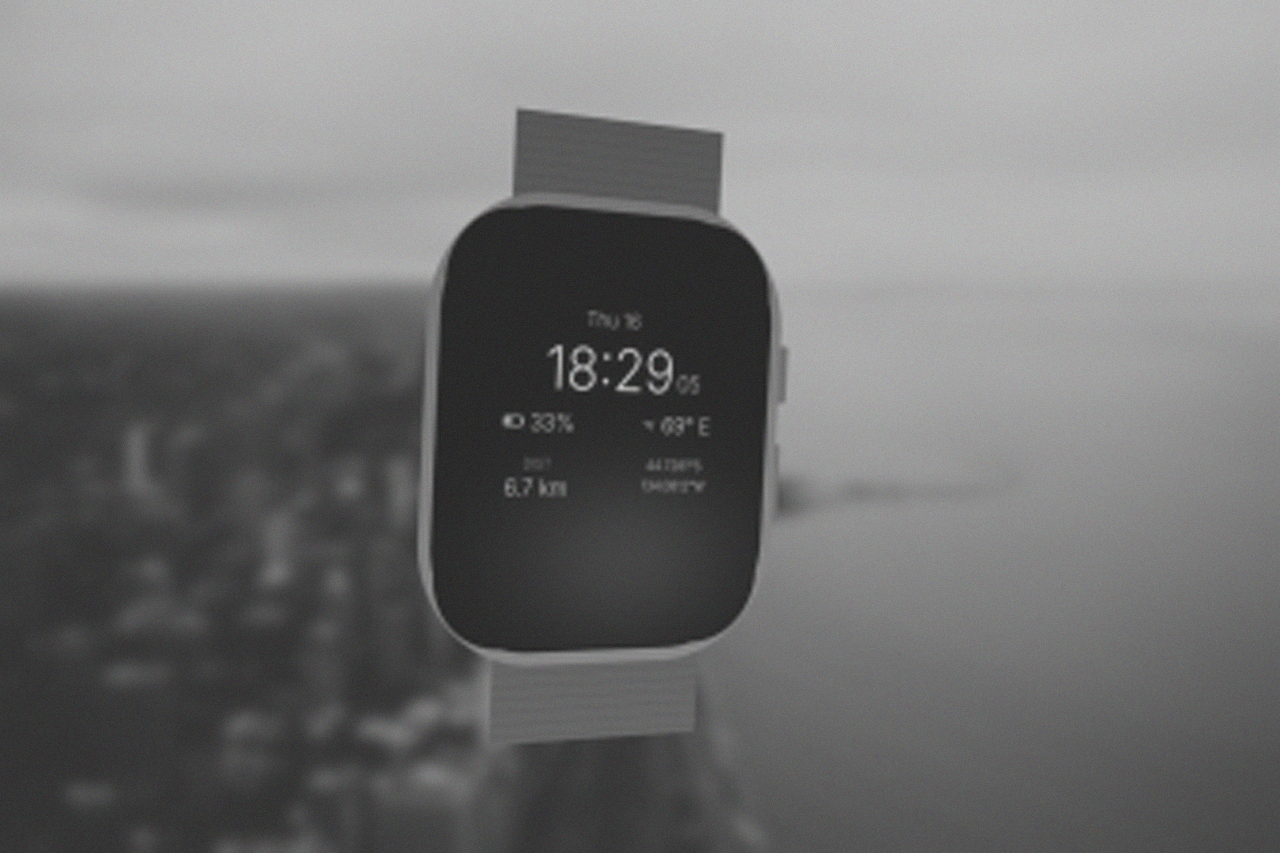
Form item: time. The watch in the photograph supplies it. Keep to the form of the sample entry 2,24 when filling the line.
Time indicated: 18,29
